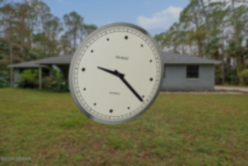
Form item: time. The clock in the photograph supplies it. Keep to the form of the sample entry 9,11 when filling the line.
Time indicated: 9,21
